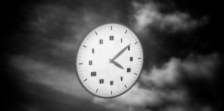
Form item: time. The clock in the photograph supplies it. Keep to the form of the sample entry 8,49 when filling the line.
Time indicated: 4,09
